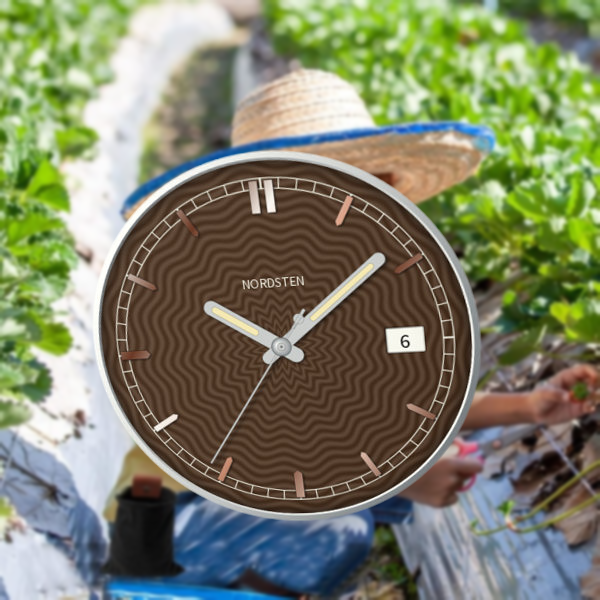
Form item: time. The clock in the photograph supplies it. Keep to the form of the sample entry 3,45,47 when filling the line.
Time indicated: 10,08,36
